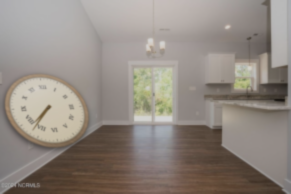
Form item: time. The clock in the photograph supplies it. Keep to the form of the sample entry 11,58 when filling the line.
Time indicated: 7,37
